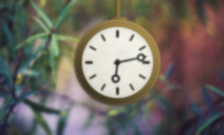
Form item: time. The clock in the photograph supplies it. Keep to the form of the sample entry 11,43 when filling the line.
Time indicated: 6,13
